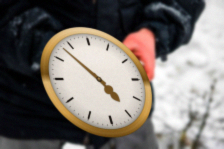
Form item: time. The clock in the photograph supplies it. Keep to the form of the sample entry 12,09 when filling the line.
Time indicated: 4,53
